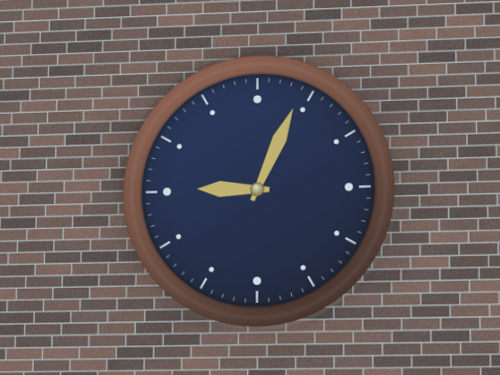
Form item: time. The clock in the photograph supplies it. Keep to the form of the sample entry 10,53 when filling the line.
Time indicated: 9,04
